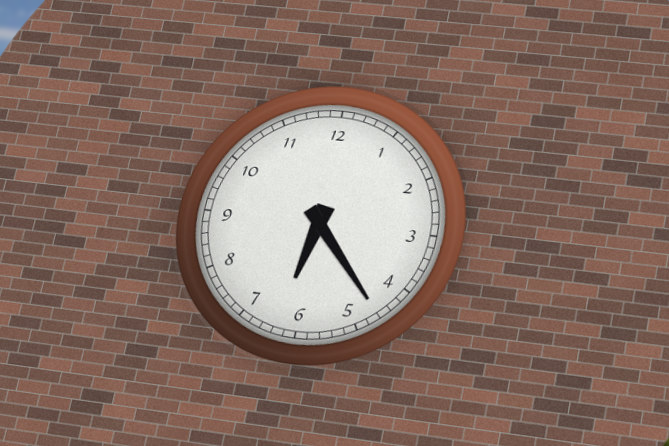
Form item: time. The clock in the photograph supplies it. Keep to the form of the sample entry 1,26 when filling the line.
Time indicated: 6,23
